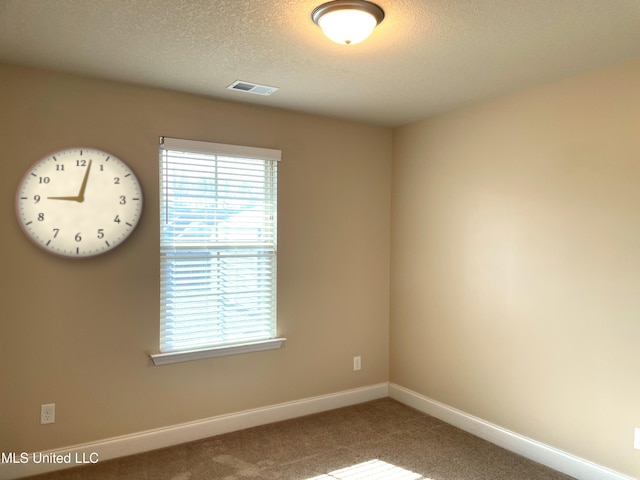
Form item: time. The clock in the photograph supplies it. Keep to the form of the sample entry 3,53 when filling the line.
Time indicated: 9,02
